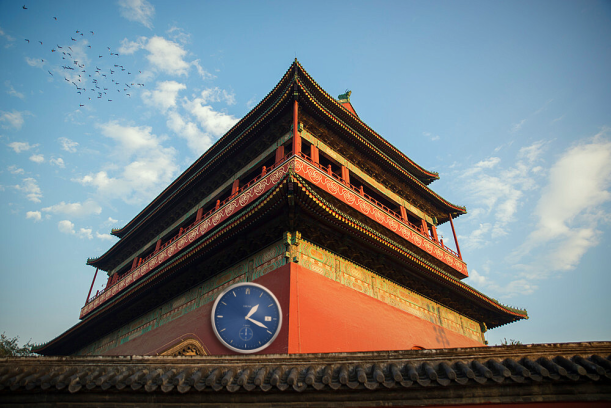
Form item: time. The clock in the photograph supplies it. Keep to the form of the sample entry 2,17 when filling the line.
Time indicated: 1,19
